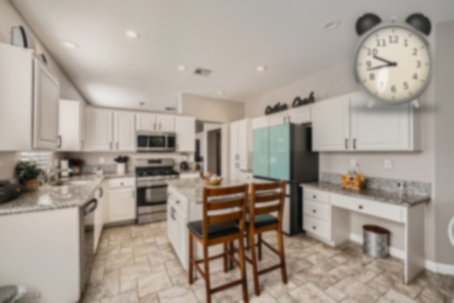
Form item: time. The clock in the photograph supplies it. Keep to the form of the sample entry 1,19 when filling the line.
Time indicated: 9,43
